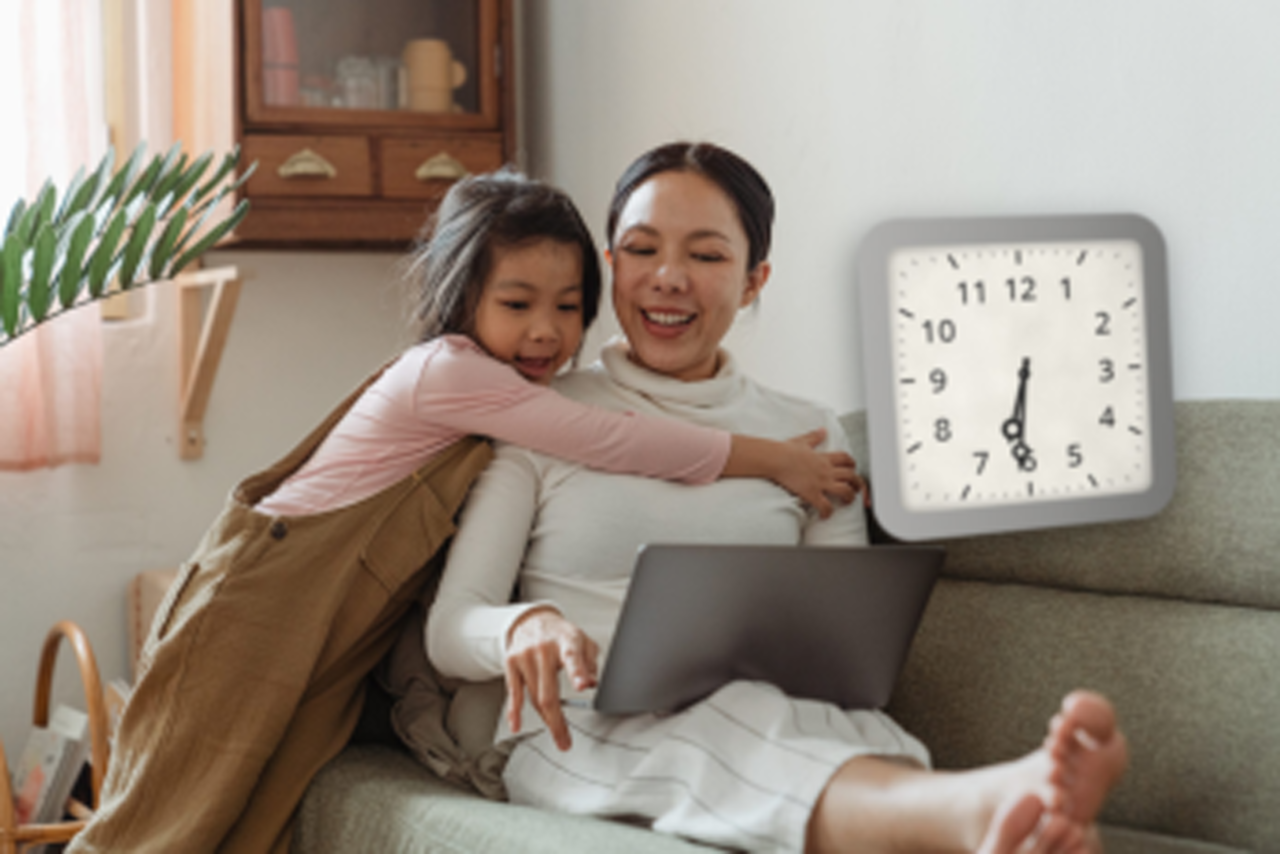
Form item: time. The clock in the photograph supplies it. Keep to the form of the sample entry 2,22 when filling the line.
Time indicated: 6,31
